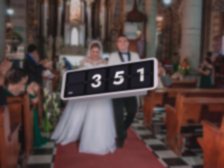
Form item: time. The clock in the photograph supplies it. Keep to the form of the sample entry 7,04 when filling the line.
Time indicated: 3,51
